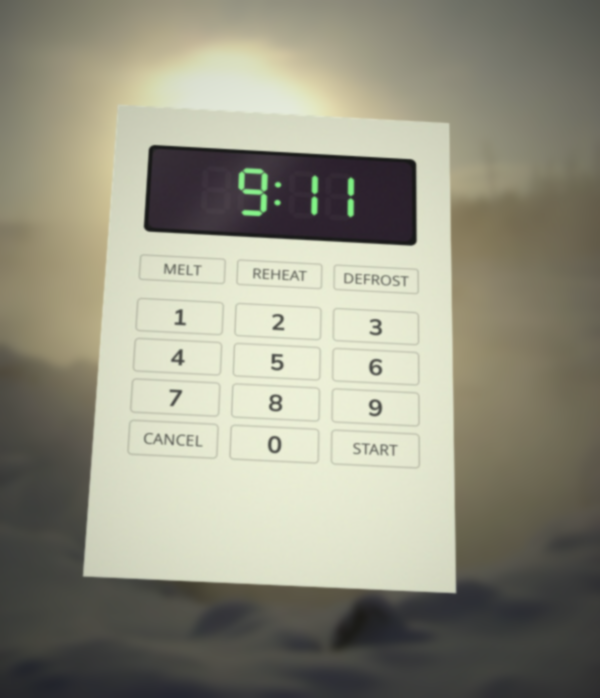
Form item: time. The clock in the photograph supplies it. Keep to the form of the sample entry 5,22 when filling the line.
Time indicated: 9,11
